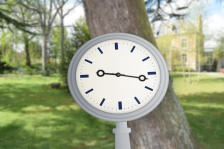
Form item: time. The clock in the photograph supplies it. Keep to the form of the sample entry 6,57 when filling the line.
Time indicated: 9,17
